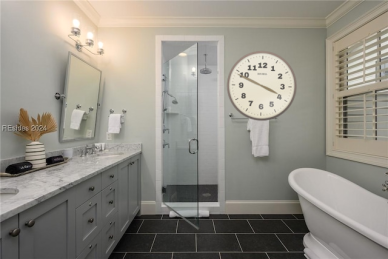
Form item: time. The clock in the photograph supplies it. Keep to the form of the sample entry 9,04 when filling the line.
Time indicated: 3,49
